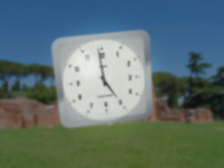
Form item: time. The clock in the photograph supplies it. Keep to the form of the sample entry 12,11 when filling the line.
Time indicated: 4,59
